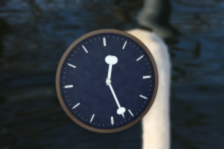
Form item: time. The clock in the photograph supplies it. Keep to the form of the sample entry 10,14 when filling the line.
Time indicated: 12,27
